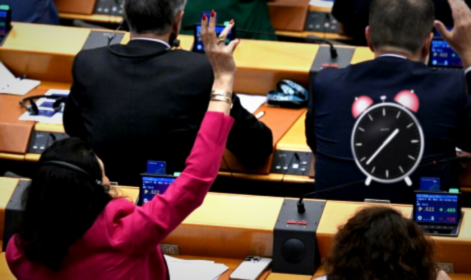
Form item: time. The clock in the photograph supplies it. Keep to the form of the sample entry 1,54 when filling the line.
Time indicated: 1,38
